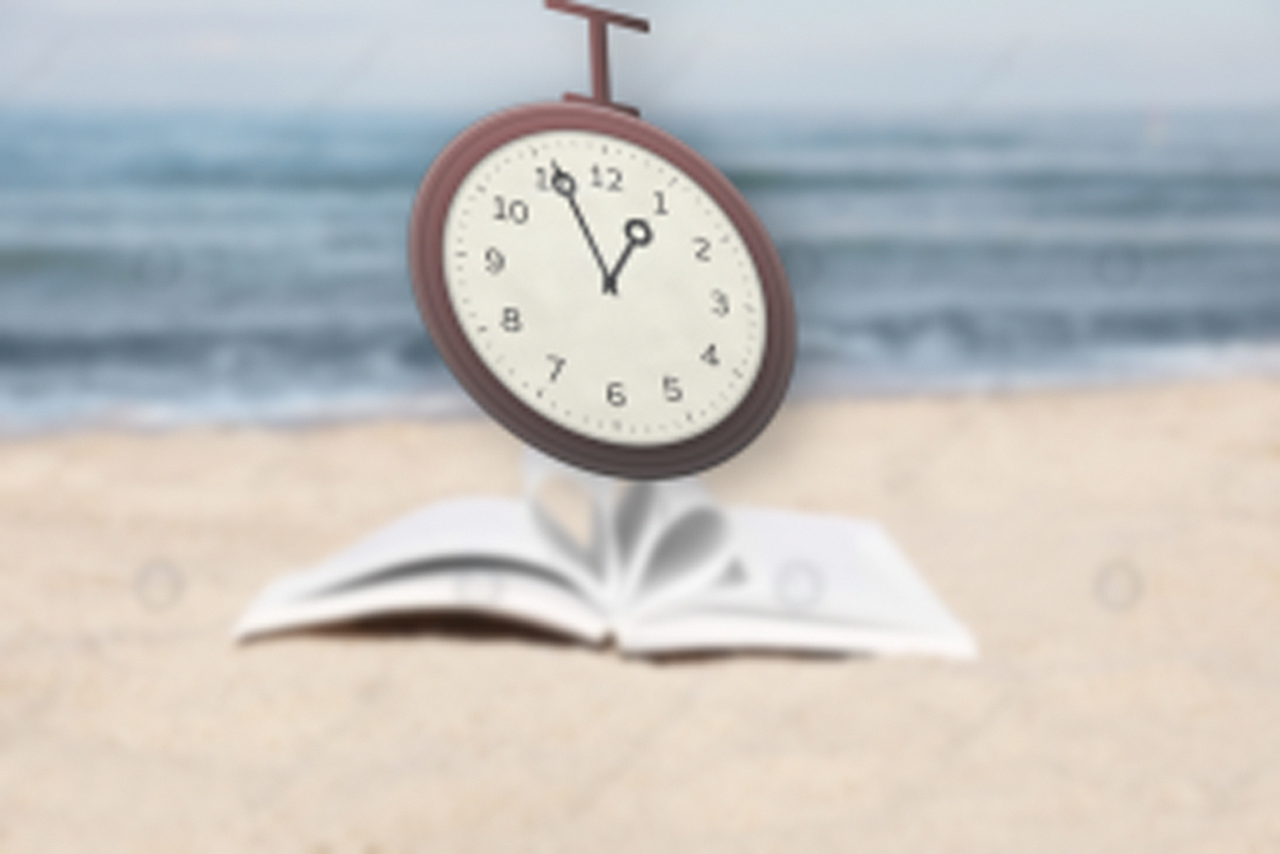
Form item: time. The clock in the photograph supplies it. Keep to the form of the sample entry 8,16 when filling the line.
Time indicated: 12,56
